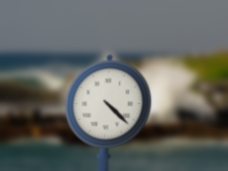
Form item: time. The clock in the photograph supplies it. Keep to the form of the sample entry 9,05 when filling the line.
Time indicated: 4,22
